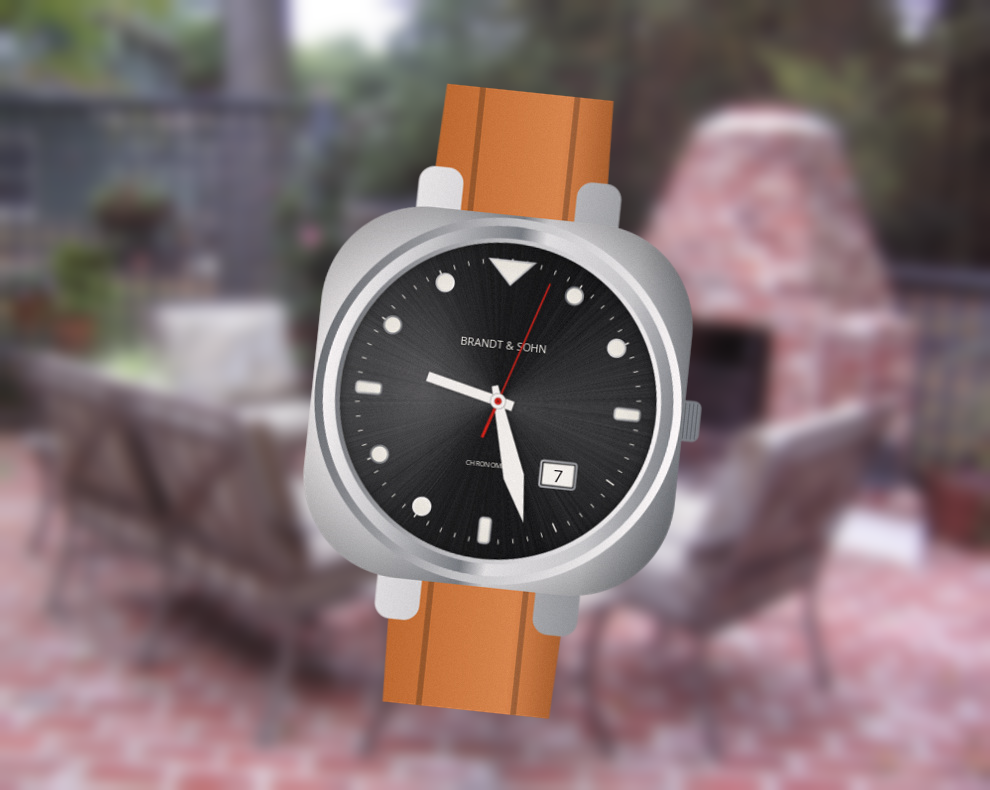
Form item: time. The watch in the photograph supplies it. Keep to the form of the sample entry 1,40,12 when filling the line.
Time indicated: 9,27,03
